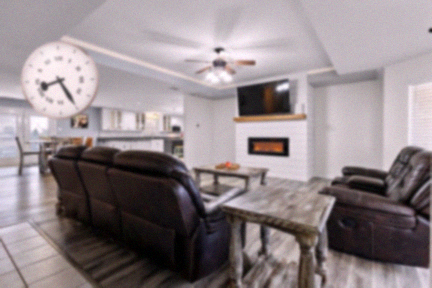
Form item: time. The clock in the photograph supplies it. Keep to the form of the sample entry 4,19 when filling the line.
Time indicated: 8,25
